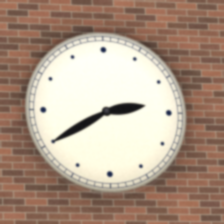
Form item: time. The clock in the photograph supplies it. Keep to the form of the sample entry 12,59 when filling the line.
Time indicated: 2,40
